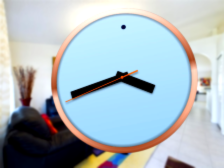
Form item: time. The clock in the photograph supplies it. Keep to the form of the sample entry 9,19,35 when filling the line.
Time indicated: 3,41,41
